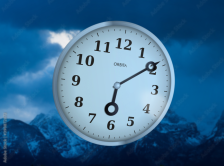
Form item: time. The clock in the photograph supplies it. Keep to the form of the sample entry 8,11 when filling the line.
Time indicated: 6,09
